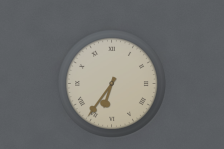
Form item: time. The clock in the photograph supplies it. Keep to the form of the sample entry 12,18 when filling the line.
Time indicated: 6,36
